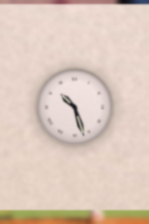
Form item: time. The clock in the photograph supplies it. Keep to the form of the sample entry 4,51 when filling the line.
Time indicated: 10,27
